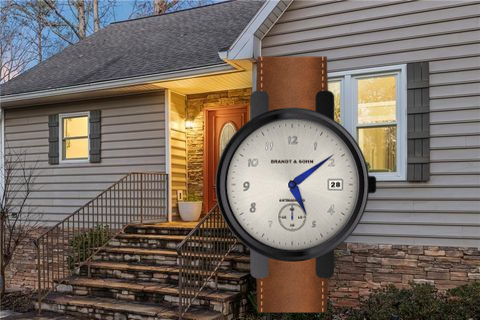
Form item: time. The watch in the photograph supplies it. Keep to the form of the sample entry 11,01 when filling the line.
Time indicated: 5,09
